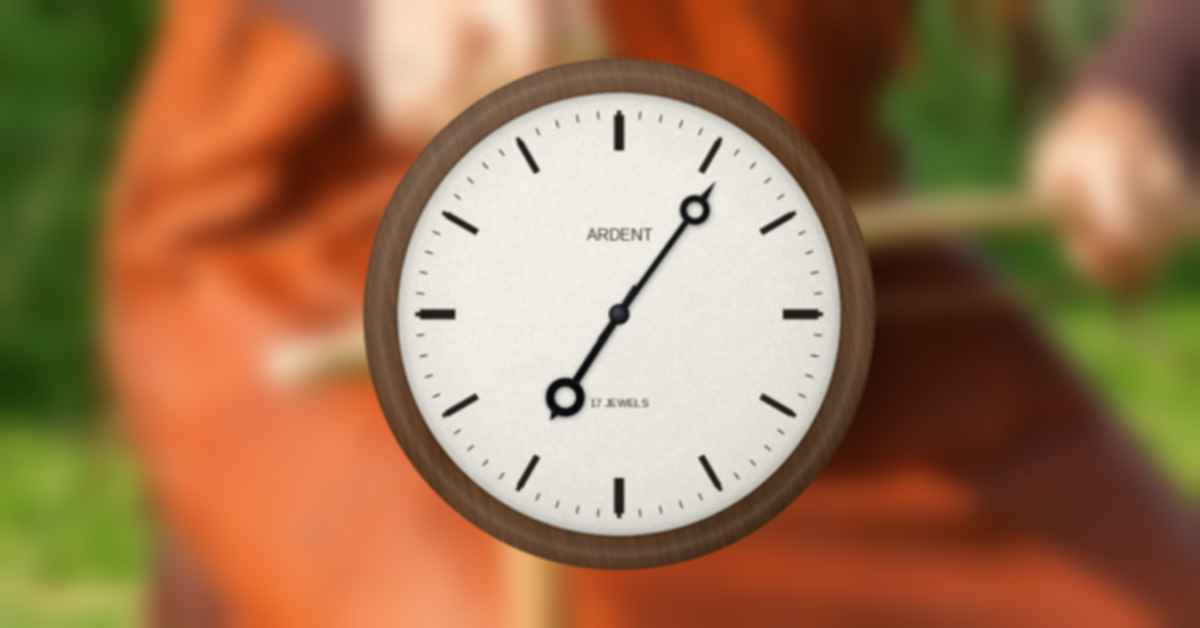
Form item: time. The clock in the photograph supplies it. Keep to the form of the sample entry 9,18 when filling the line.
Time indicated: 7,06
